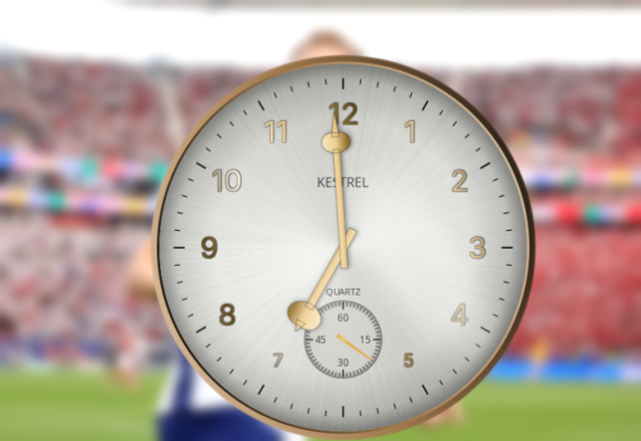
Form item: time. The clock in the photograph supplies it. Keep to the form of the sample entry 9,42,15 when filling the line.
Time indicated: 6,59,21
